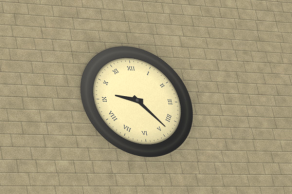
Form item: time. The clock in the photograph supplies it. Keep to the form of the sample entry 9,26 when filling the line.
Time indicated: 9,23
